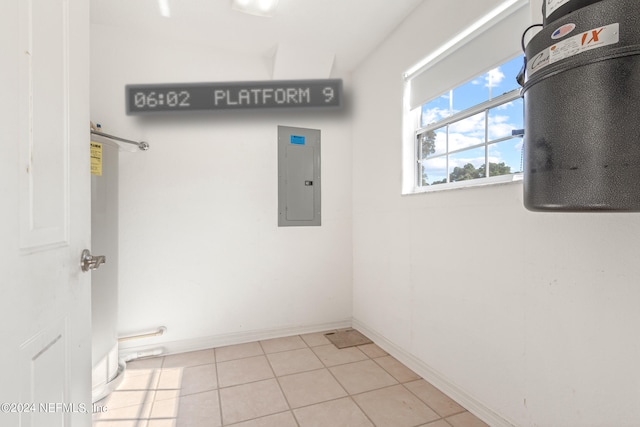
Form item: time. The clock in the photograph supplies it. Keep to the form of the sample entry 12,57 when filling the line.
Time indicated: 6,02
